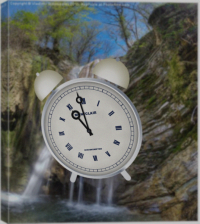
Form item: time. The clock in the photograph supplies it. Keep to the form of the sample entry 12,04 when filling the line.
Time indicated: 10,59
